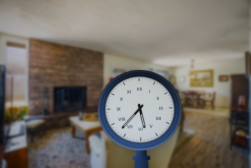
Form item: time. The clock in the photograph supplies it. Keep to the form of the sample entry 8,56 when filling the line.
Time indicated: 5,37
